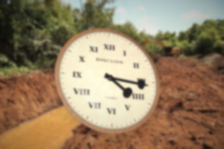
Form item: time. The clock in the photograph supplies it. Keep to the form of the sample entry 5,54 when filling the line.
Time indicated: 4,16
